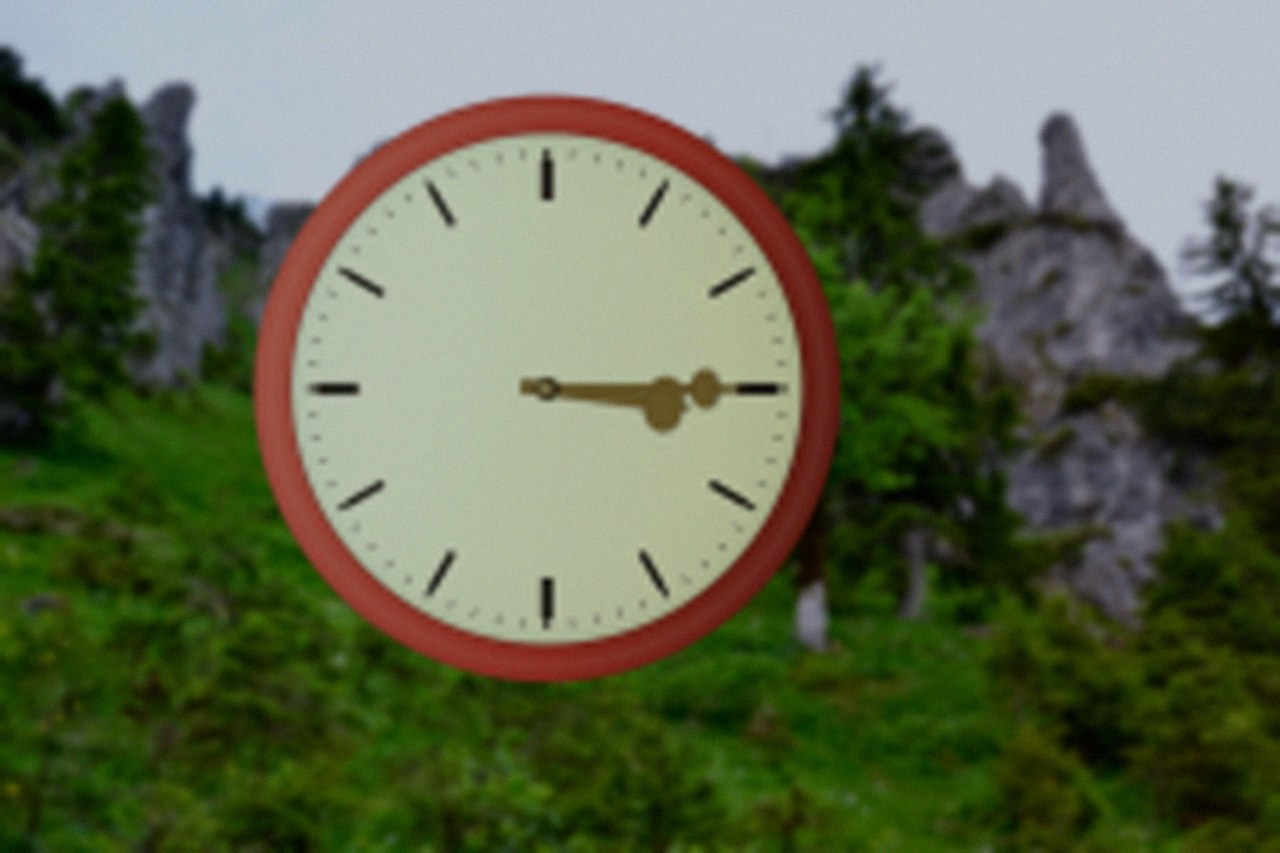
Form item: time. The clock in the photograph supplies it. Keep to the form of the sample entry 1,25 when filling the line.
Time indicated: 3,15
